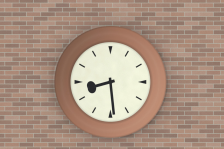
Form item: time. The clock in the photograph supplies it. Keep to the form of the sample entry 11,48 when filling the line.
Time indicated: 8,29
